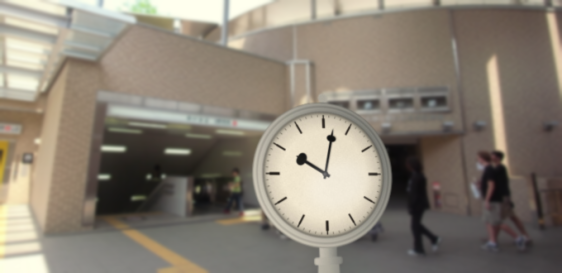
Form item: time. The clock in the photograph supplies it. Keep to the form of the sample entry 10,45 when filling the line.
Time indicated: 10,02
